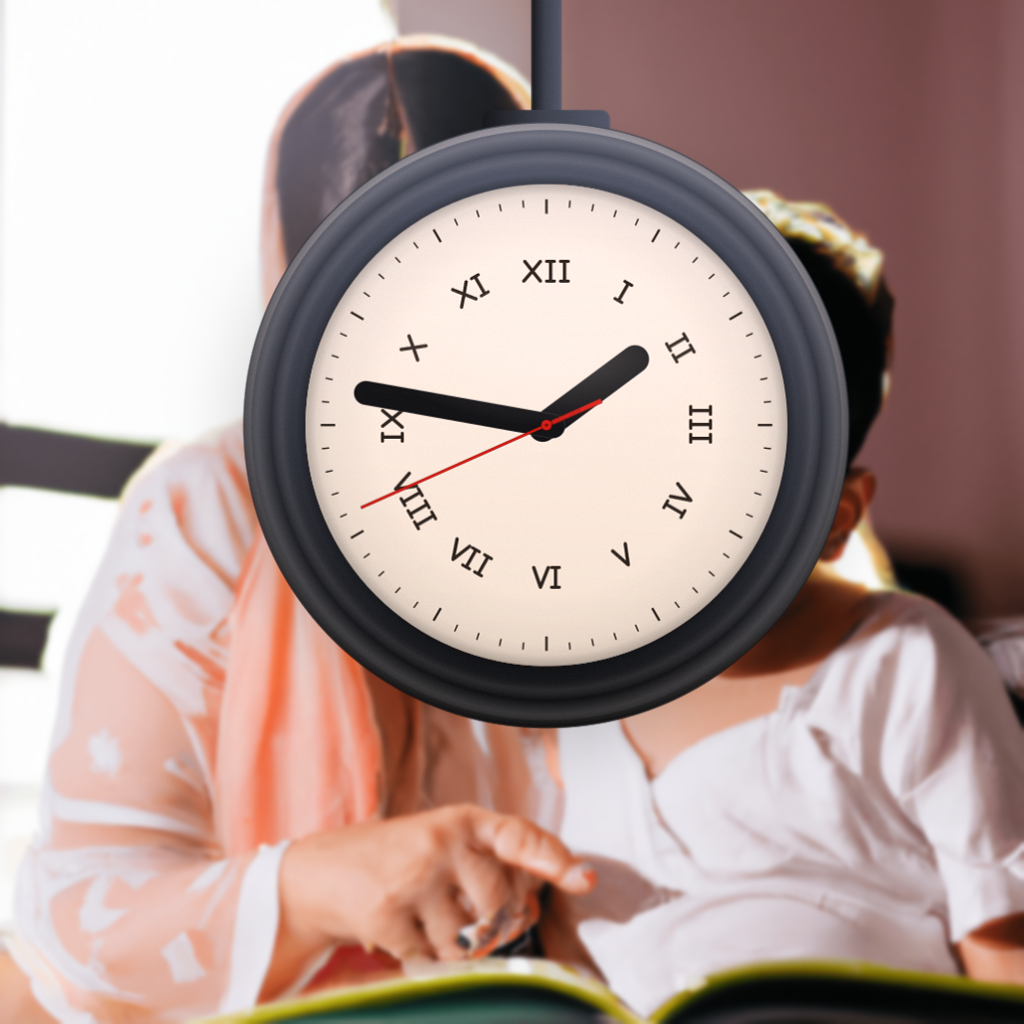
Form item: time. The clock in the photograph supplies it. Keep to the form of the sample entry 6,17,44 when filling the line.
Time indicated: 1,46,41
